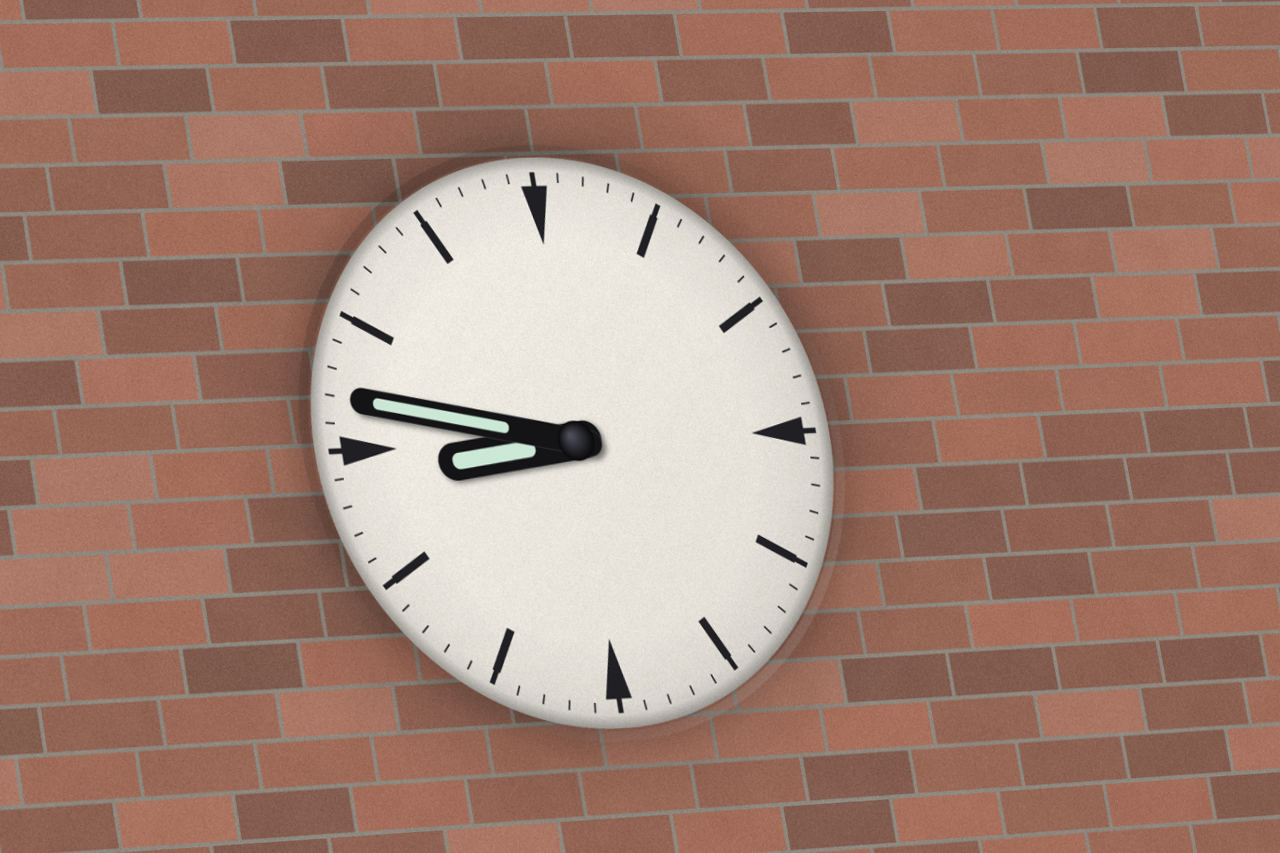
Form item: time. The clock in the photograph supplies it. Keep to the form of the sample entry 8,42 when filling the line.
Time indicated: 8,47
